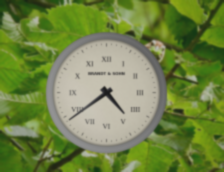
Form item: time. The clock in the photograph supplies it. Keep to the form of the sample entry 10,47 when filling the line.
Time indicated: 4,39
